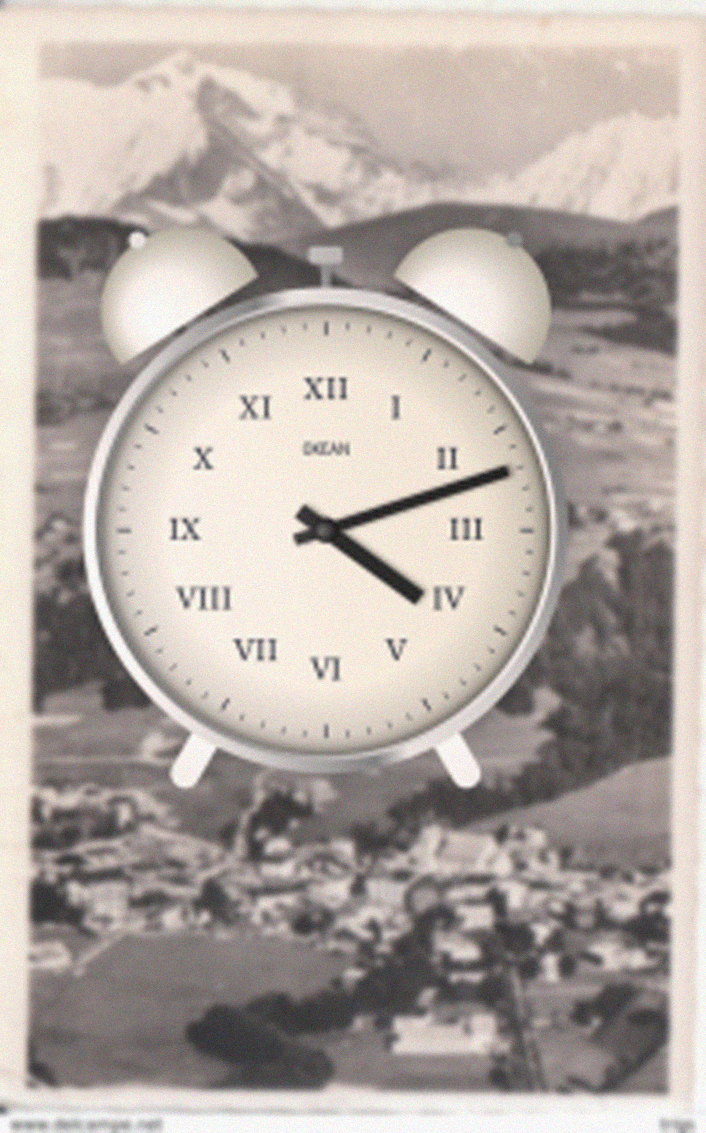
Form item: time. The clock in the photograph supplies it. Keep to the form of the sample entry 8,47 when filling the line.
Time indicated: 4,12
